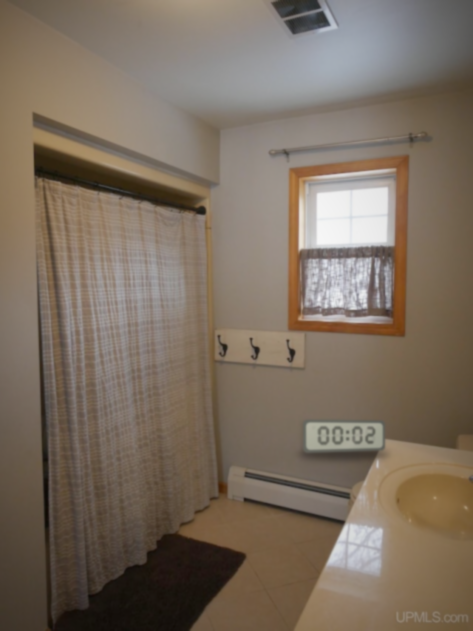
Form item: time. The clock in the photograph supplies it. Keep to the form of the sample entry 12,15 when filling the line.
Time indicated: 0,02
